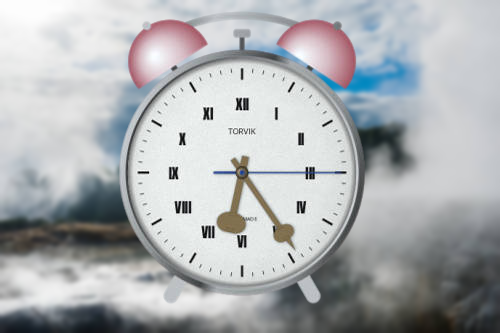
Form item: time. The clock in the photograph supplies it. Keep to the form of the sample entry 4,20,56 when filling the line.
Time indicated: 6,24,15
